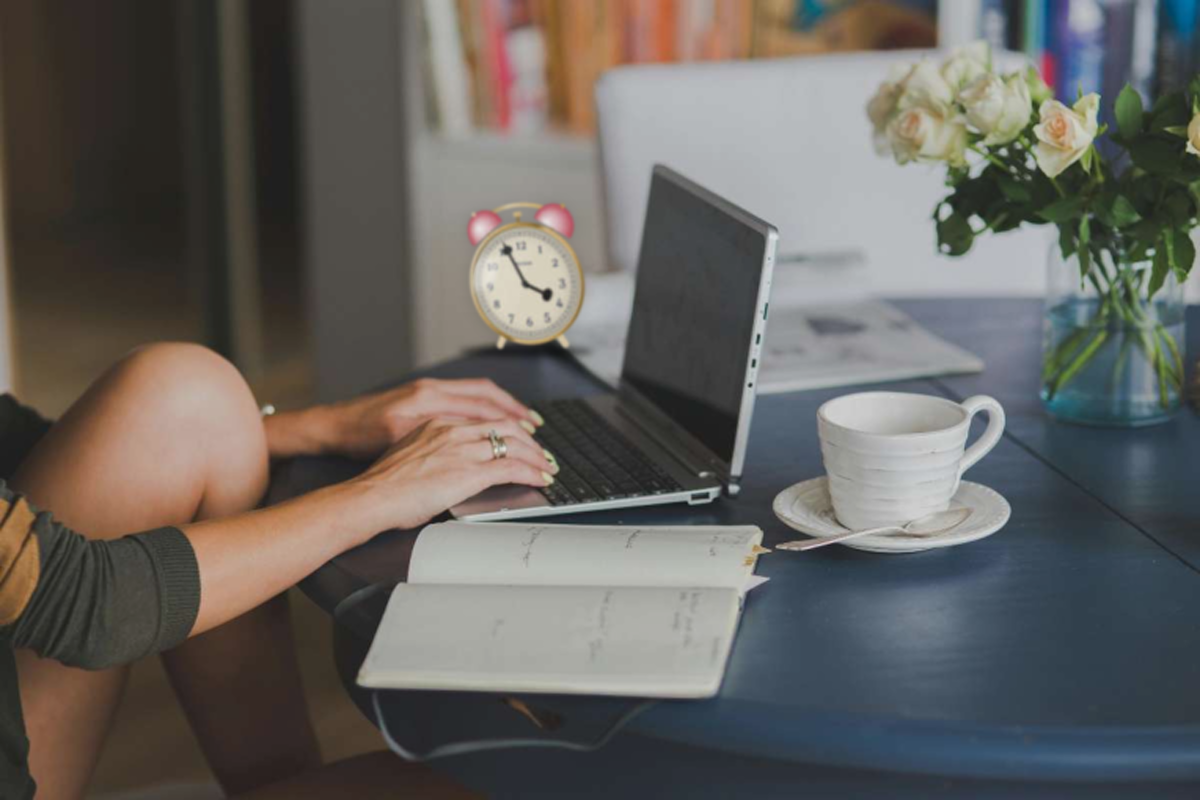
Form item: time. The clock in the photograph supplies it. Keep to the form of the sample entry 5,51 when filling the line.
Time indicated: 3,56
